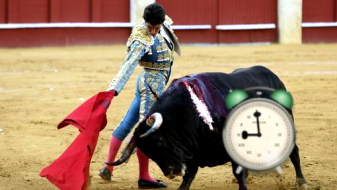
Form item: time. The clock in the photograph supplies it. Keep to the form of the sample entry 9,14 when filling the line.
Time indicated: 8,59
